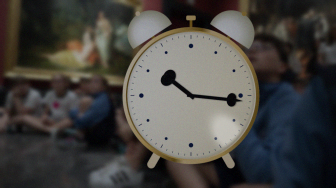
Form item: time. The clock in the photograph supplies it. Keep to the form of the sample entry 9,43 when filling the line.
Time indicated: 10,16
